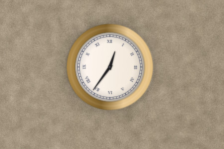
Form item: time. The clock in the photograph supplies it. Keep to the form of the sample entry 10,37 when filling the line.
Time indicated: 12,36
